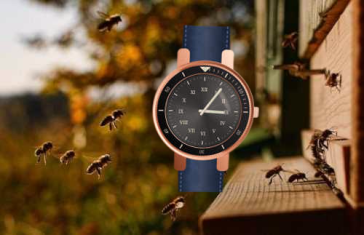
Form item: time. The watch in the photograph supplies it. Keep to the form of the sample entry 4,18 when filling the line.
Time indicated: 3,06
